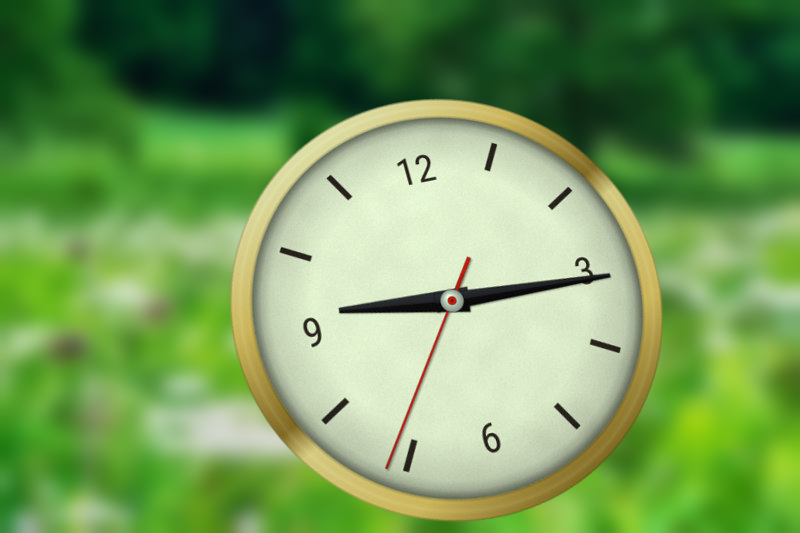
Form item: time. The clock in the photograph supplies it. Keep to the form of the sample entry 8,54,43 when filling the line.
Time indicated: 9,15,36
